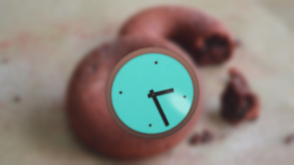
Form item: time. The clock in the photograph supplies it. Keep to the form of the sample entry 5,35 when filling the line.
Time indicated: 2,25
